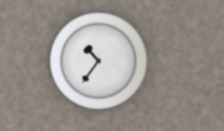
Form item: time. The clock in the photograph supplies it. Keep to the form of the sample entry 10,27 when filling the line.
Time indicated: 10,36
